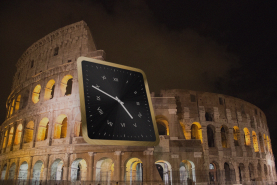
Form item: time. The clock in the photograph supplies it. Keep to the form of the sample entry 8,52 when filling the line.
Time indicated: 4,49
